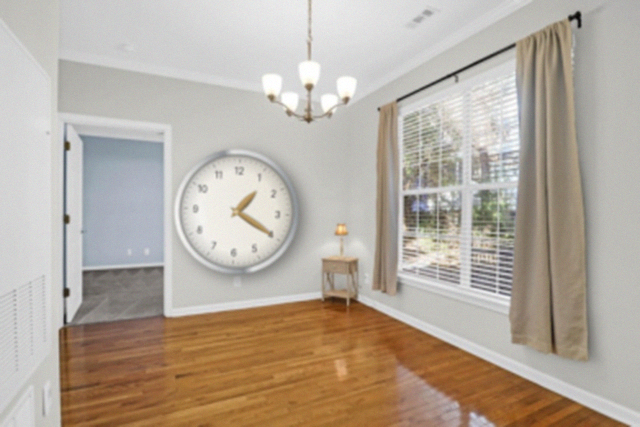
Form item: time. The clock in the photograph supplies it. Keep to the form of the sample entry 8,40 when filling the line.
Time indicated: 1,20
